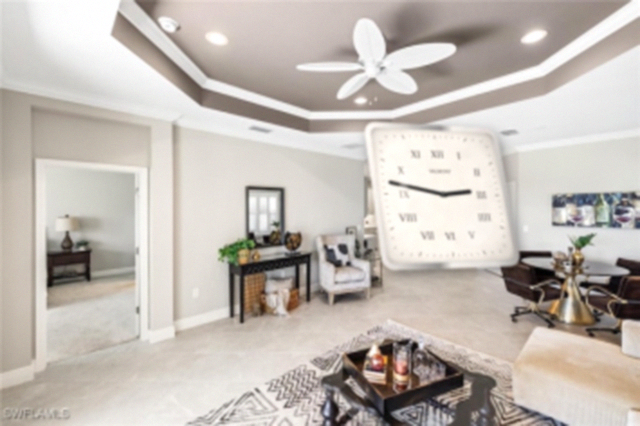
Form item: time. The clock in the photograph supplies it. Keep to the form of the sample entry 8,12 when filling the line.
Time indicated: 2,47
